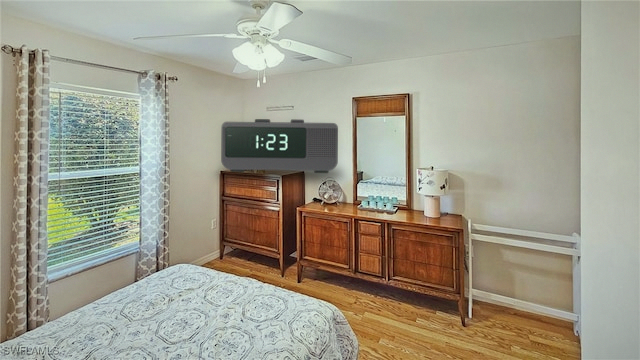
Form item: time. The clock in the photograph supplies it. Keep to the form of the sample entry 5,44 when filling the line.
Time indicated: 1,23
